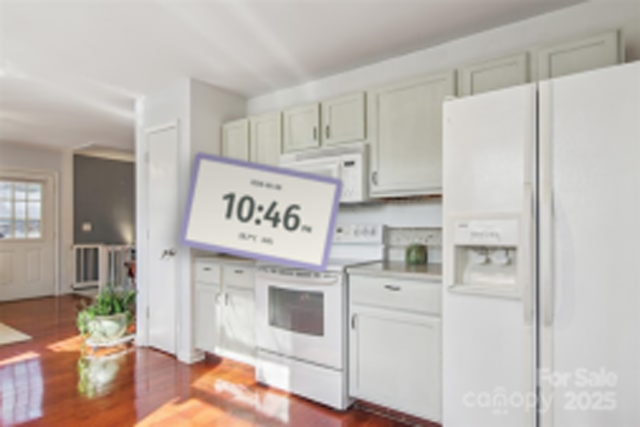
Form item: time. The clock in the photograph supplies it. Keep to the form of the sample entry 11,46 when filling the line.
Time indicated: 10,46
